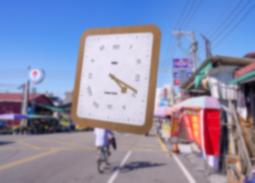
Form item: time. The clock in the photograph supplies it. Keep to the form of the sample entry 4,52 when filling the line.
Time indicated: 4,19
